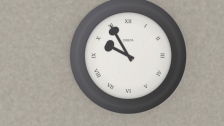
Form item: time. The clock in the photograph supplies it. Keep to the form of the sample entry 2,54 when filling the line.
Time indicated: 9,55
